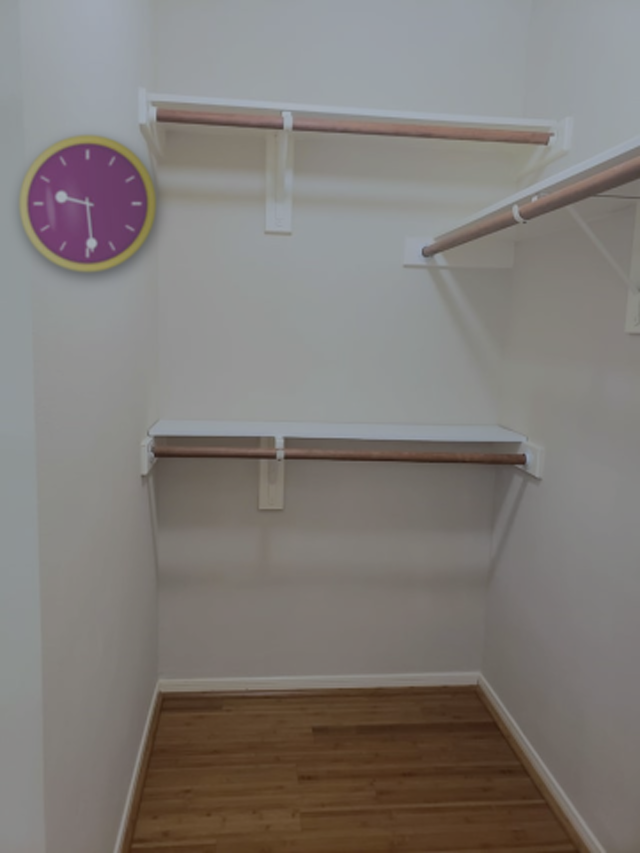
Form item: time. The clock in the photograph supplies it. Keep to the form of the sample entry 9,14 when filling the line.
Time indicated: 9,29
